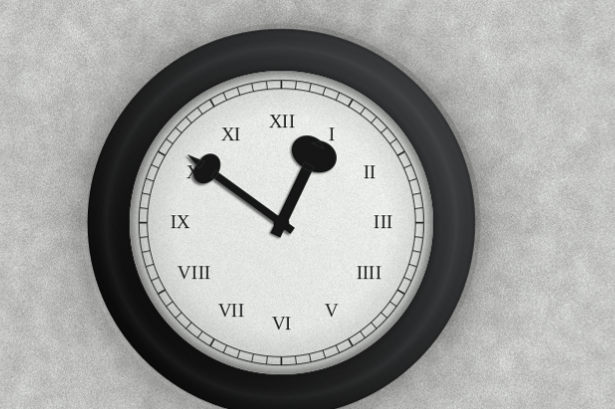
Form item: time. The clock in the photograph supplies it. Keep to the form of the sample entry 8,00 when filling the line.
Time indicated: 12,51
